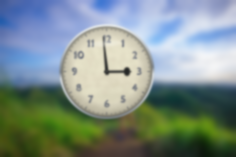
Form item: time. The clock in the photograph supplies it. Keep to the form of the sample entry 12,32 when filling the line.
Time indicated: 2,59
